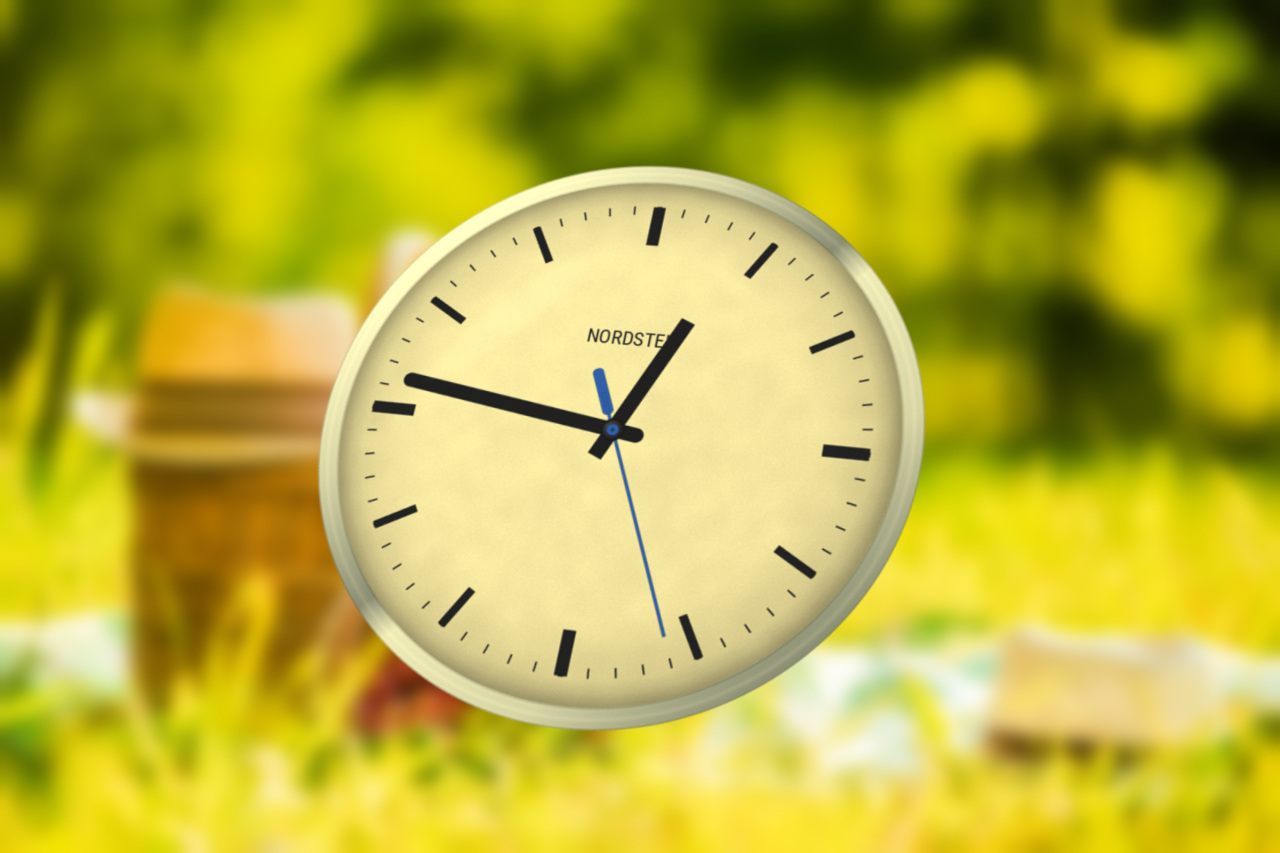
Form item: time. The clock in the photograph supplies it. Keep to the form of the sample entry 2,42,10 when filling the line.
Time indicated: 12,46,26
